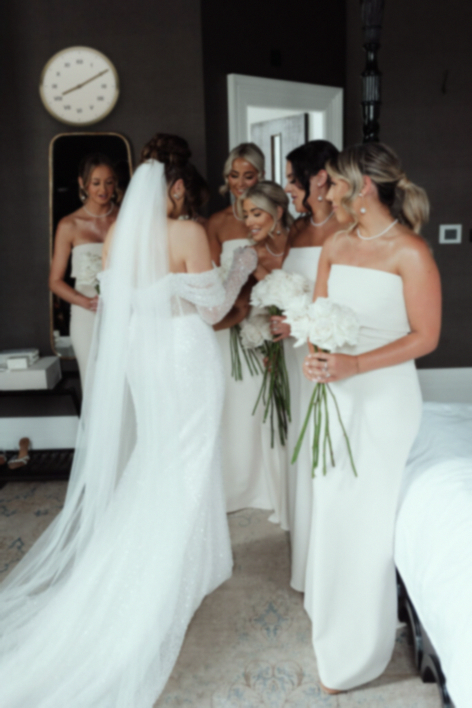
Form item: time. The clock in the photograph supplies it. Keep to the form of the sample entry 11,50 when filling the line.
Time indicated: 8,10
